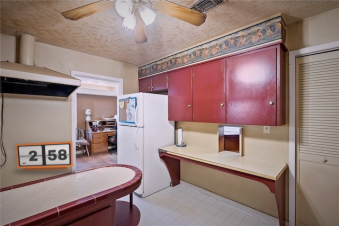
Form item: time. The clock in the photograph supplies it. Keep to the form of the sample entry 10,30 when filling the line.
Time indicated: 2,58
